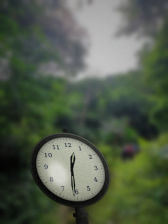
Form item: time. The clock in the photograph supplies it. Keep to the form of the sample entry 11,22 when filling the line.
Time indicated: 12,31
